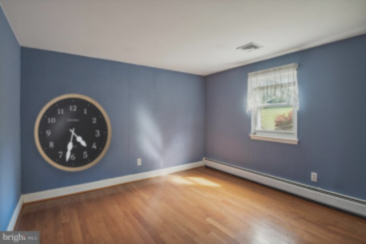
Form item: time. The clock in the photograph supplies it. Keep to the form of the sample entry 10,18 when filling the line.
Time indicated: 4,32
